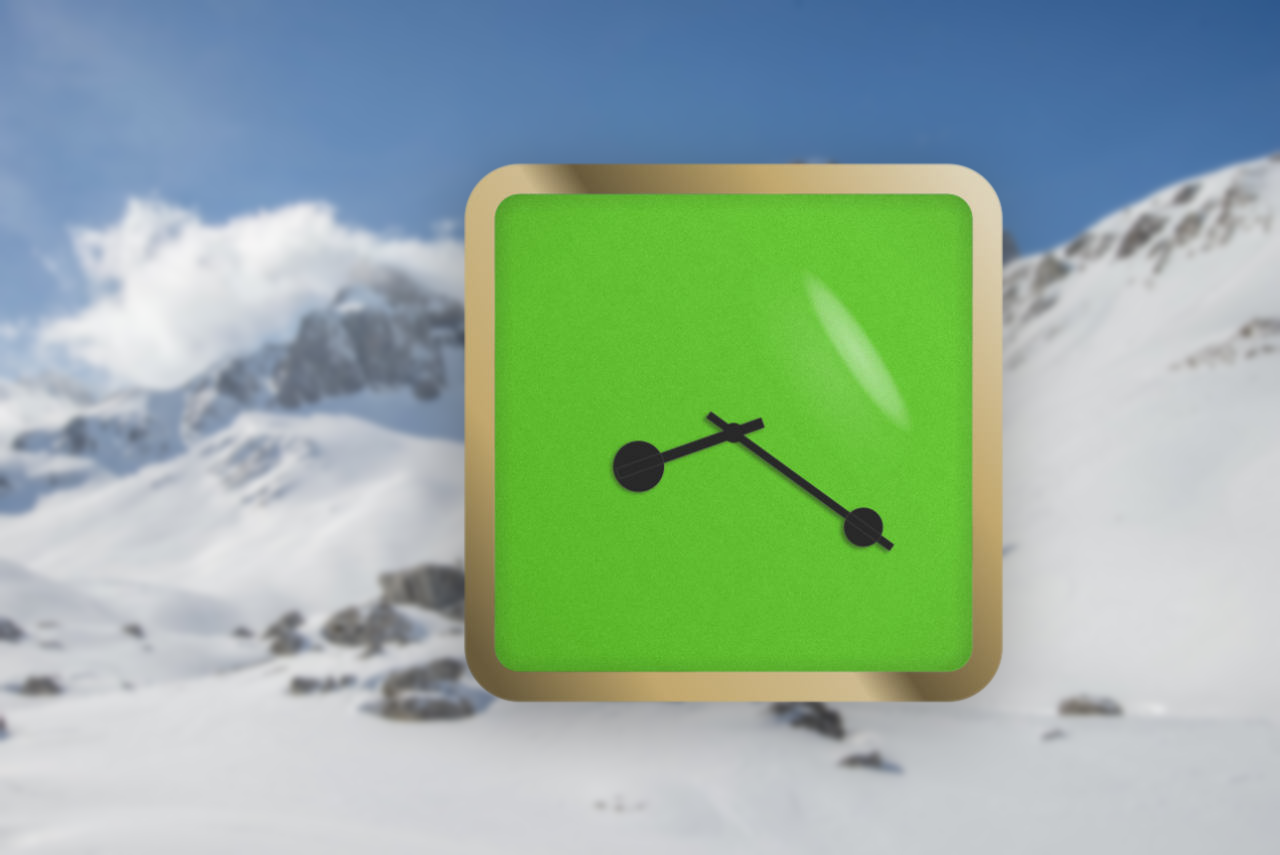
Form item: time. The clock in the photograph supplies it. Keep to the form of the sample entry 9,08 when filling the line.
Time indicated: 8,21
